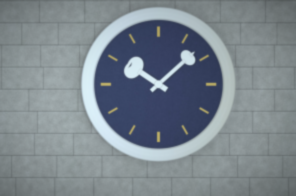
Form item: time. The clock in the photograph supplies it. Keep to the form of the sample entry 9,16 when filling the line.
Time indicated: 10,08
